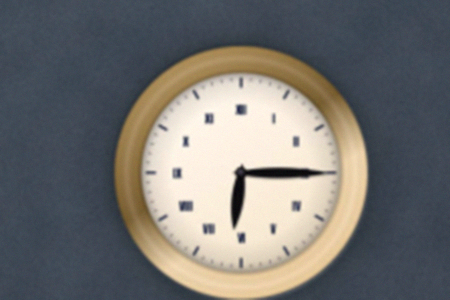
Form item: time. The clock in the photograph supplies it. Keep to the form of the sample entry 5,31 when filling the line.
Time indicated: 6,15
